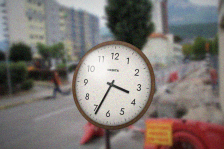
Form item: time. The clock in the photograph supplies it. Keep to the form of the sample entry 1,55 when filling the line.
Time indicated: 3,34
